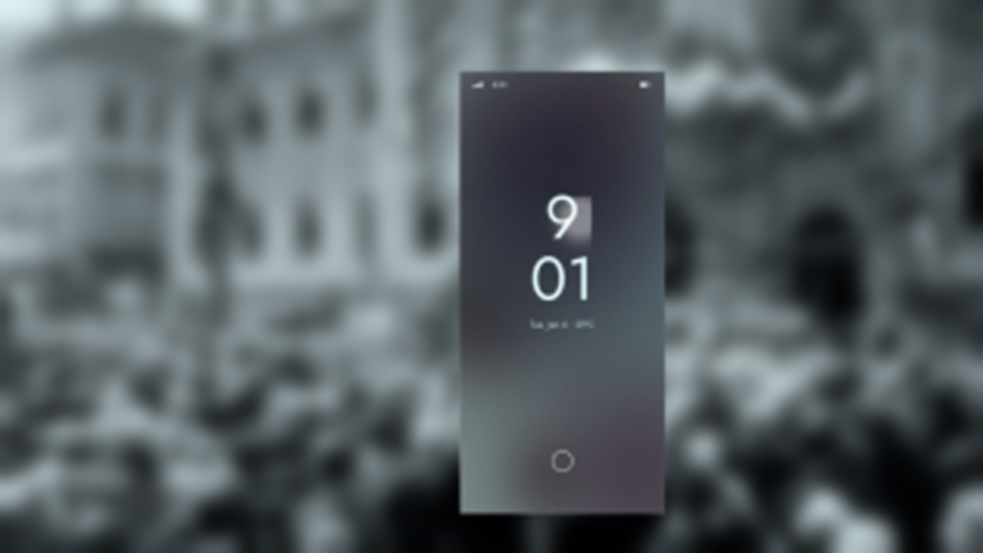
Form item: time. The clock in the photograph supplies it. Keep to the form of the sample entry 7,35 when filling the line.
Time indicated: 9,01
